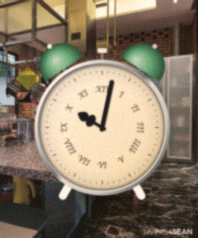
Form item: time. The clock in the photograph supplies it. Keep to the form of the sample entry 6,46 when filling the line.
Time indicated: 10,02
